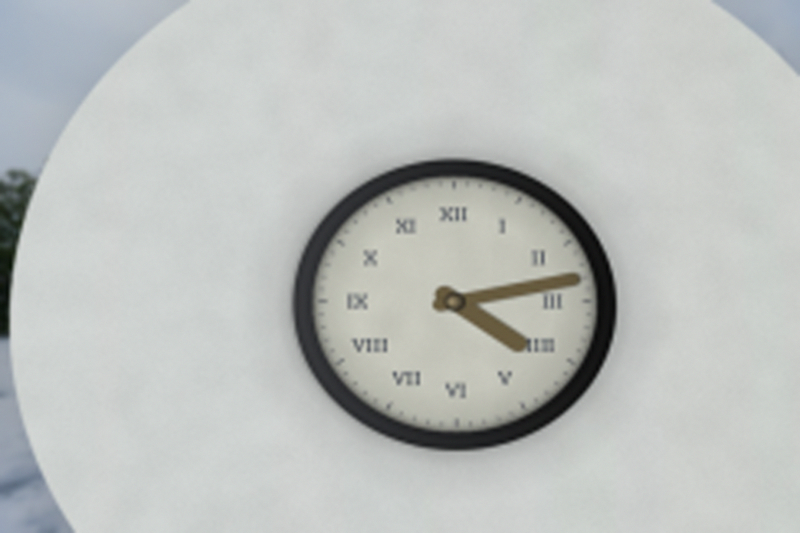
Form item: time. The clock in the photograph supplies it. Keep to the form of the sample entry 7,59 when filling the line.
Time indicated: 4,13
